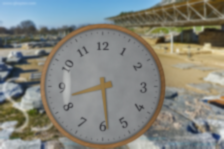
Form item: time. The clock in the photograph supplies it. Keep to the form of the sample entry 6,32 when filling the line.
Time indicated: 8,29
